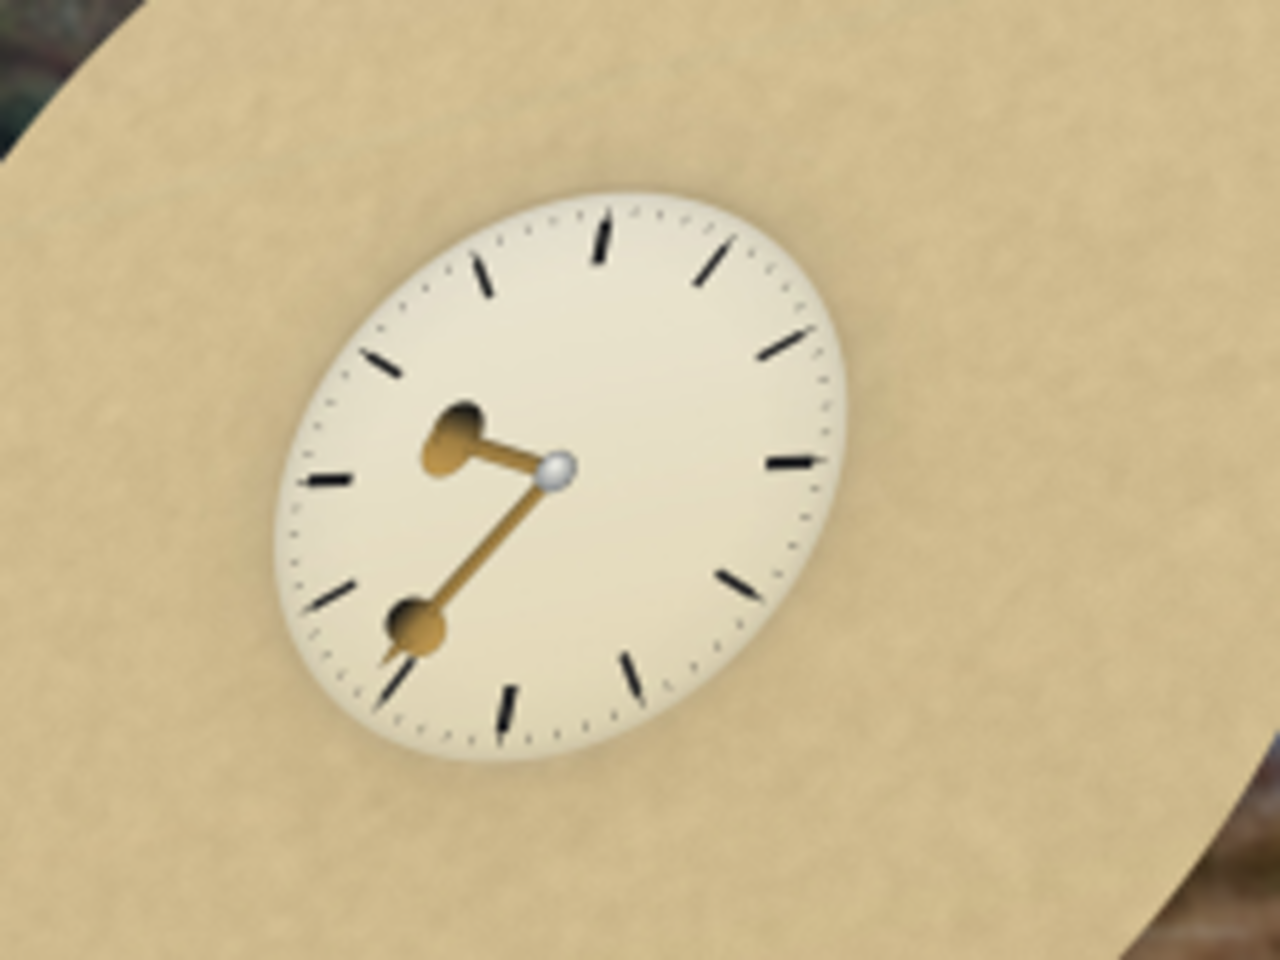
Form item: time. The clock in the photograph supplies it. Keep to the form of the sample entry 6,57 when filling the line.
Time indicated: 9,36
